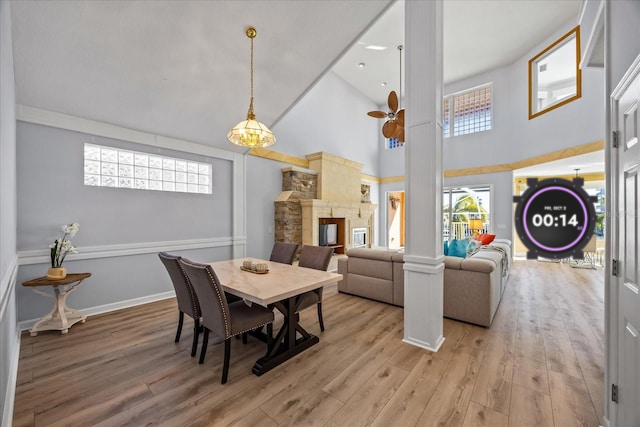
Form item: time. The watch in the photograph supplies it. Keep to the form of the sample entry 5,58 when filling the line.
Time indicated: 0,14
